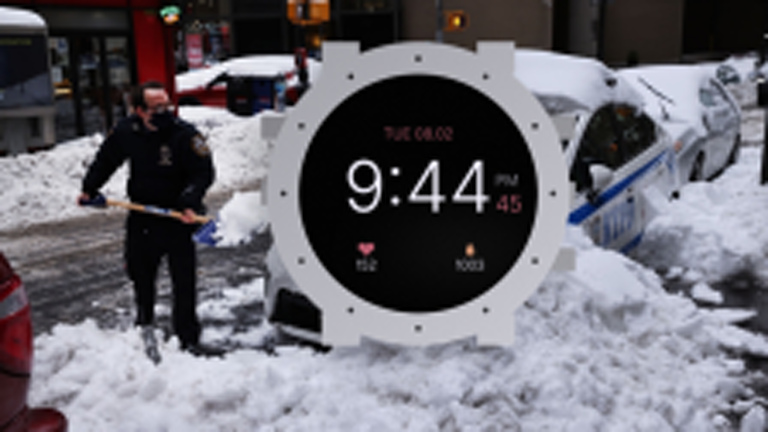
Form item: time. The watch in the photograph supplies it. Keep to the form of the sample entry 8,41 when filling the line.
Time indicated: 9,44
